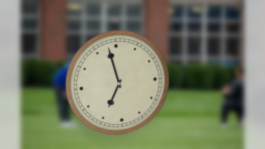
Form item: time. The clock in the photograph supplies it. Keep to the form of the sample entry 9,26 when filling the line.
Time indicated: 6,58
